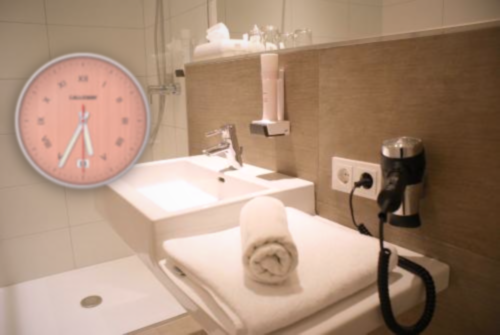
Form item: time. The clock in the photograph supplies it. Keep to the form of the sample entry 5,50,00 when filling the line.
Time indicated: 5,34,30
